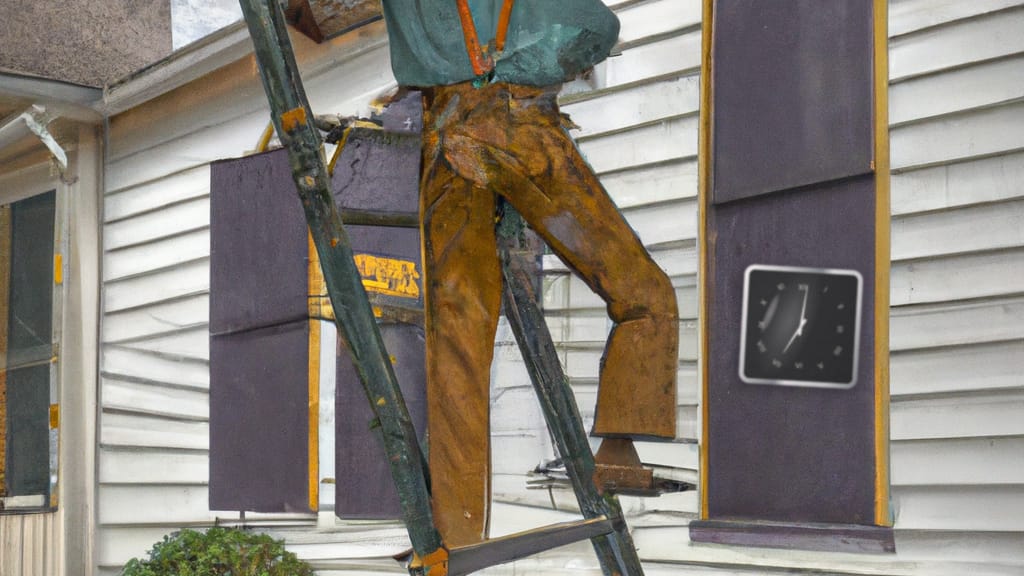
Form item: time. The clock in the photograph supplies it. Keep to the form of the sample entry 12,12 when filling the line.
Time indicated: 7,01
